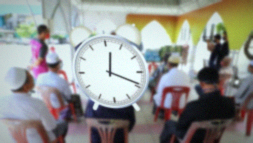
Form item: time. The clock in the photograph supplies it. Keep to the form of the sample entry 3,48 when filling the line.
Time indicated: 12,19
